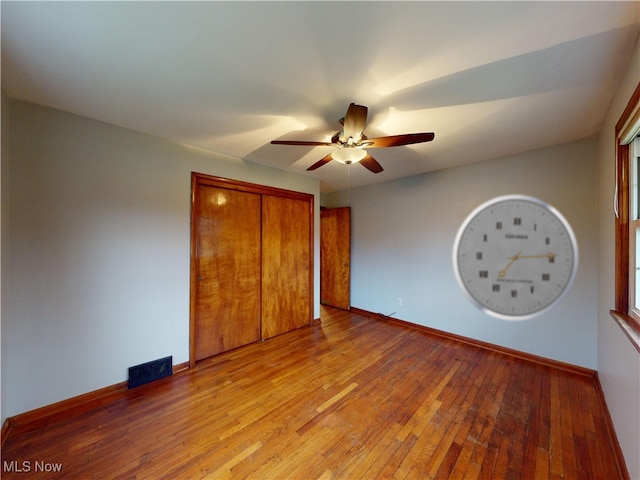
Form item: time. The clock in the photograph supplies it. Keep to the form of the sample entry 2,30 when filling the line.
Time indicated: 7,14
